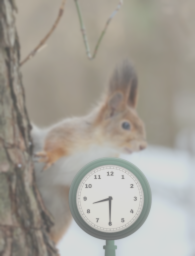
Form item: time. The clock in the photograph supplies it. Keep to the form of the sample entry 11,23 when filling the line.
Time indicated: 8,30
